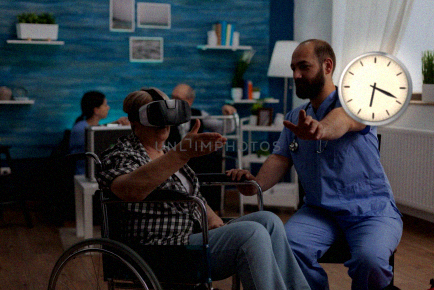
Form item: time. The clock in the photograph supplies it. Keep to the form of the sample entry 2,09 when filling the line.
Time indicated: 6,19
